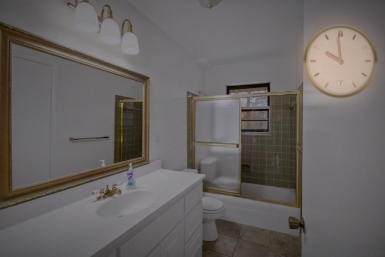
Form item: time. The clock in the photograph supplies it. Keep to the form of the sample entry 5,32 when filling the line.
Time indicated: 9,59
